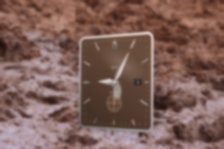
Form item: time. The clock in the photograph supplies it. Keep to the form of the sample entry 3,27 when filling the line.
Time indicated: 9,05
